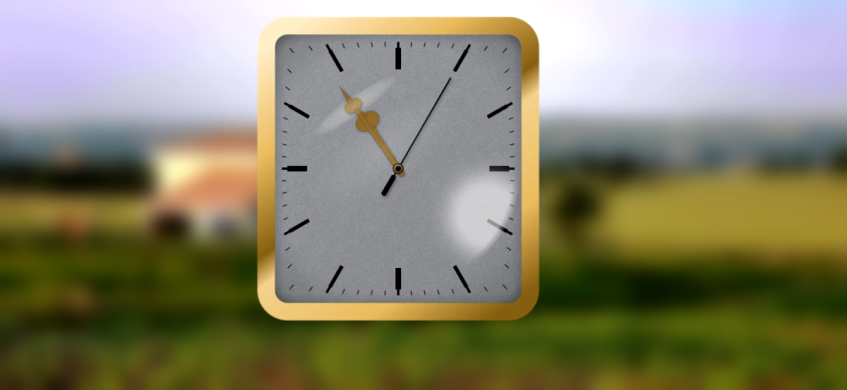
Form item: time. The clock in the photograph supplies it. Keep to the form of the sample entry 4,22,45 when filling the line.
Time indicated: 10,54,05
